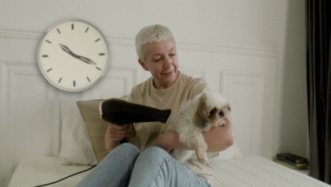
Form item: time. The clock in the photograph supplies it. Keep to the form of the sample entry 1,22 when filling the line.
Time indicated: 10,19
